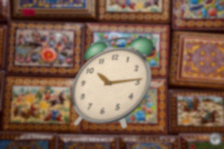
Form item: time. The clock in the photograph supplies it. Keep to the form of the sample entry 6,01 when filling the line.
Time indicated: 10,14
